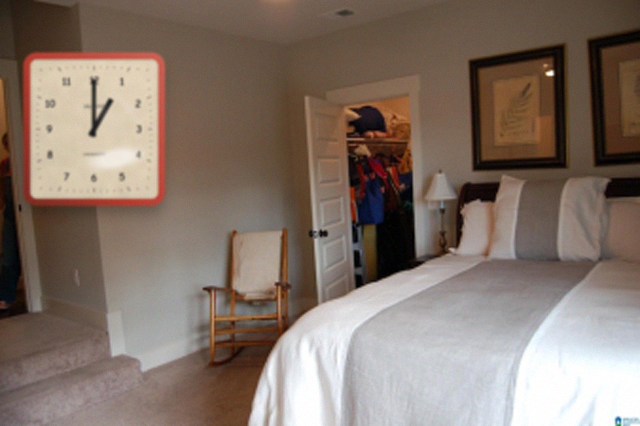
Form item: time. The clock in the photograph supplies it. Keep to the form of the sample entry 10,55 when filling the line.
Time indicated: 1,00
